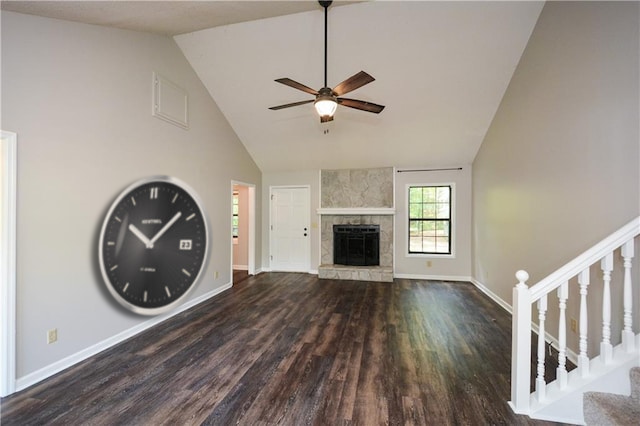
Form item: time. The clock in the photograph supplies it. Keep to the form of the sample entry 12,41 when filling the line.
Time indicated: 10,08
